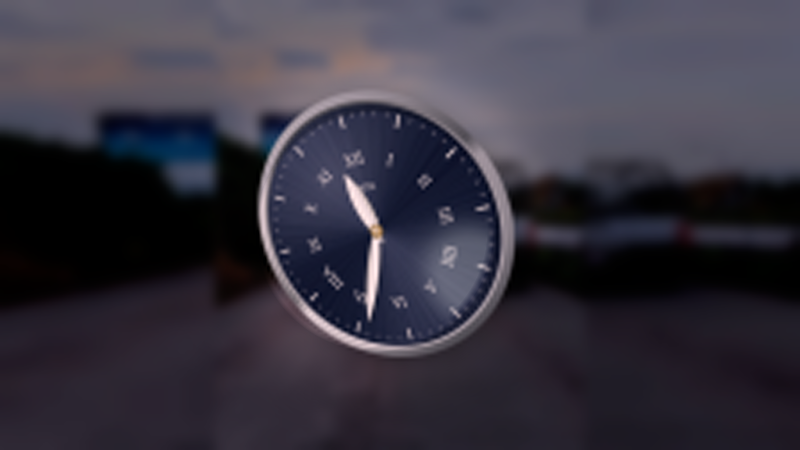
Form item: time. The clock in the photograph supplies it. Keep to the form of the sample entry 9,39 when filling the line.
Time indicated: 11,34
